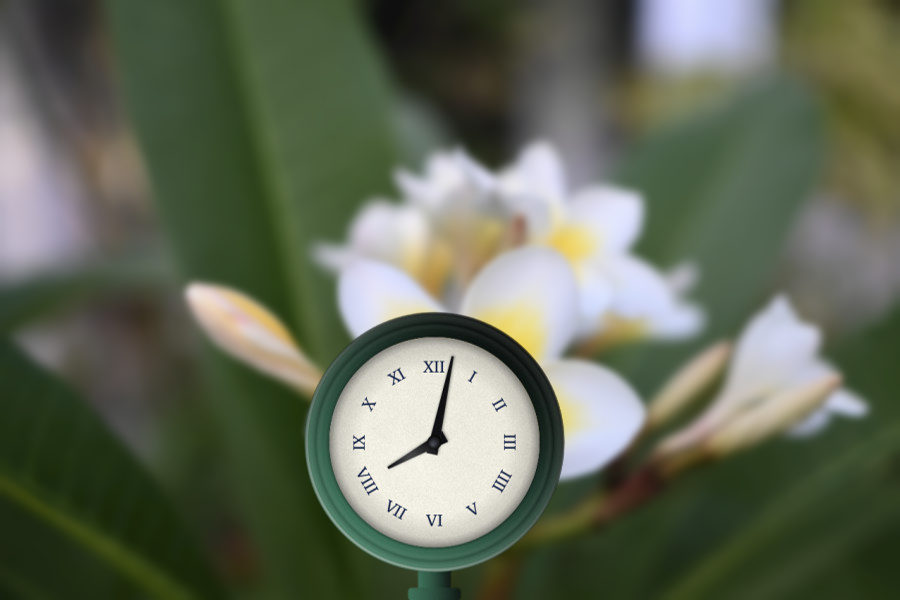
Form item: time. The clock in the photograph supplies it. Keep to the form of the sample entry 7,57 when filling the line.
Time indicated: 8,02
